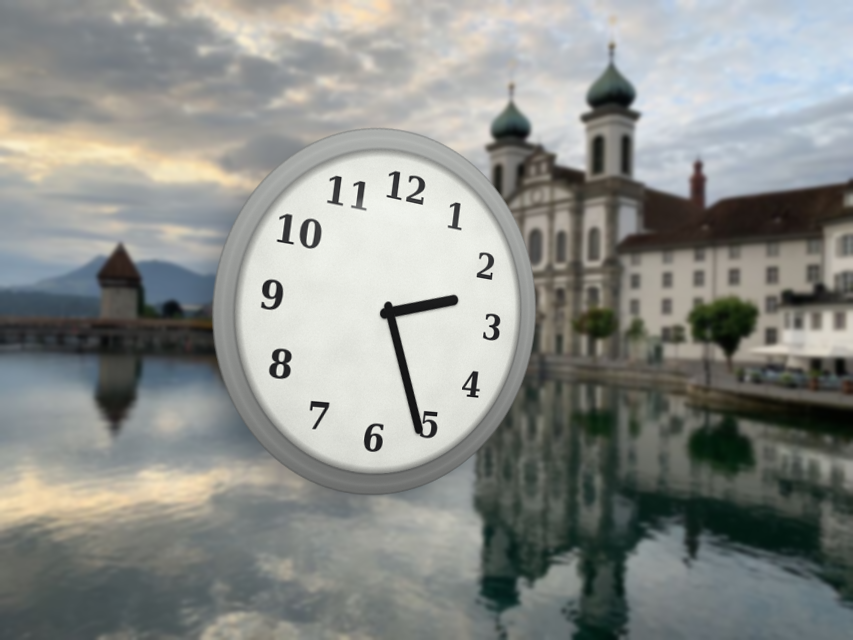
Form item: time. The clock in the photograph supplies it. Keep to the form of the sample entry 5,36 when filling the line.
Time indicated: 2,26
